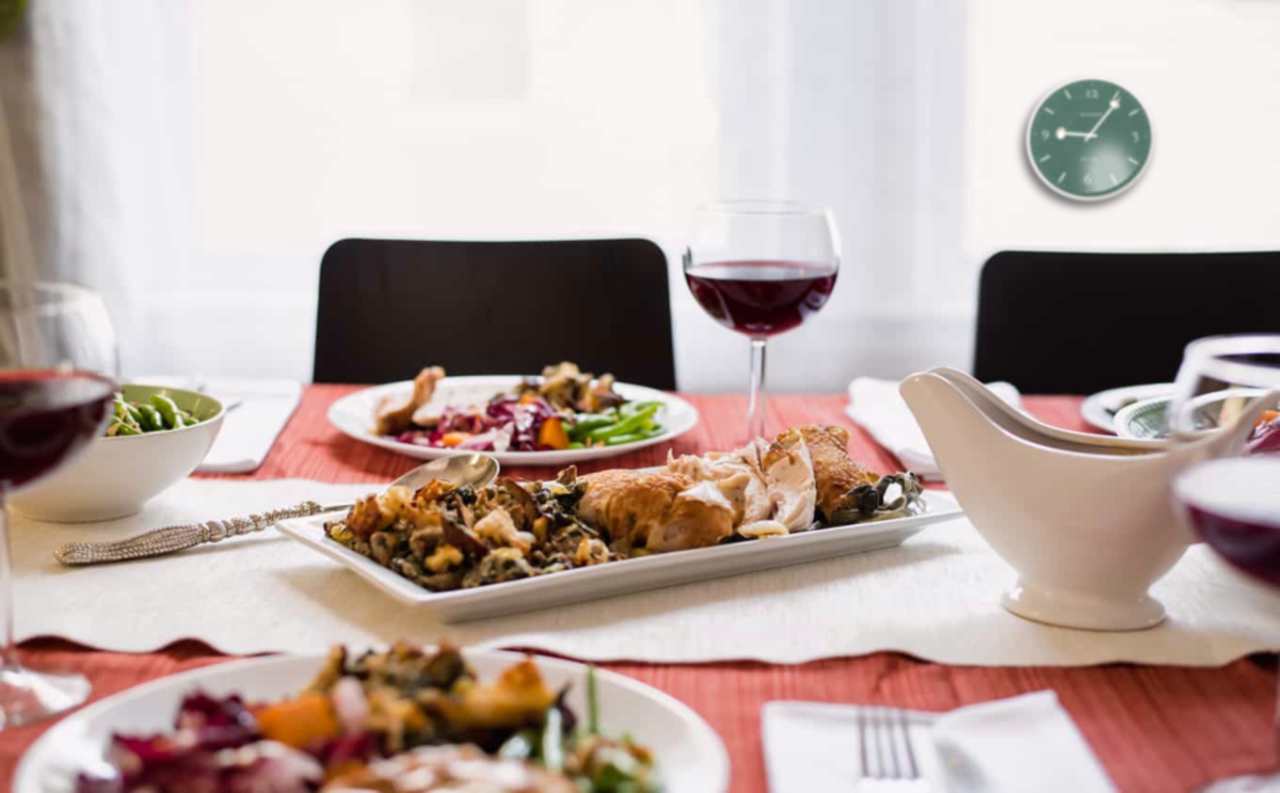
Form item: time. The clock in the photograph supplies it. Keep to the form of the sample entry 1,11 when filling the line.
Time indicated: 9,06
